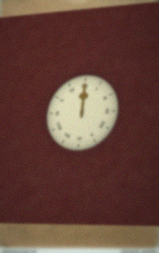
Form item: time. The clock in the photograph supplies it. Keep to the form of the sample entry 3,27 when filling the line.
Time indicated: 12,00
